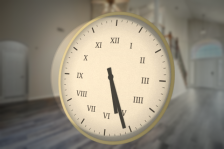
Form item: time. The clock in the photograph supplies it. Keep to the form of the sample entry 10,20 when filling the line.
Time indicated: 5,26
